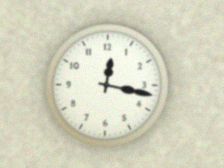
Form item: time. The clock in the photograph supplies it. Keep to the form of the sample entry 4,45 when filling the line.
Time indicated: 12,17
